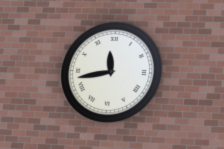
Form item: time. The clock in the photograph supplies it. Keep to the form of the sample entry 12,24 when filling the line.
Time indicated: 11,43
